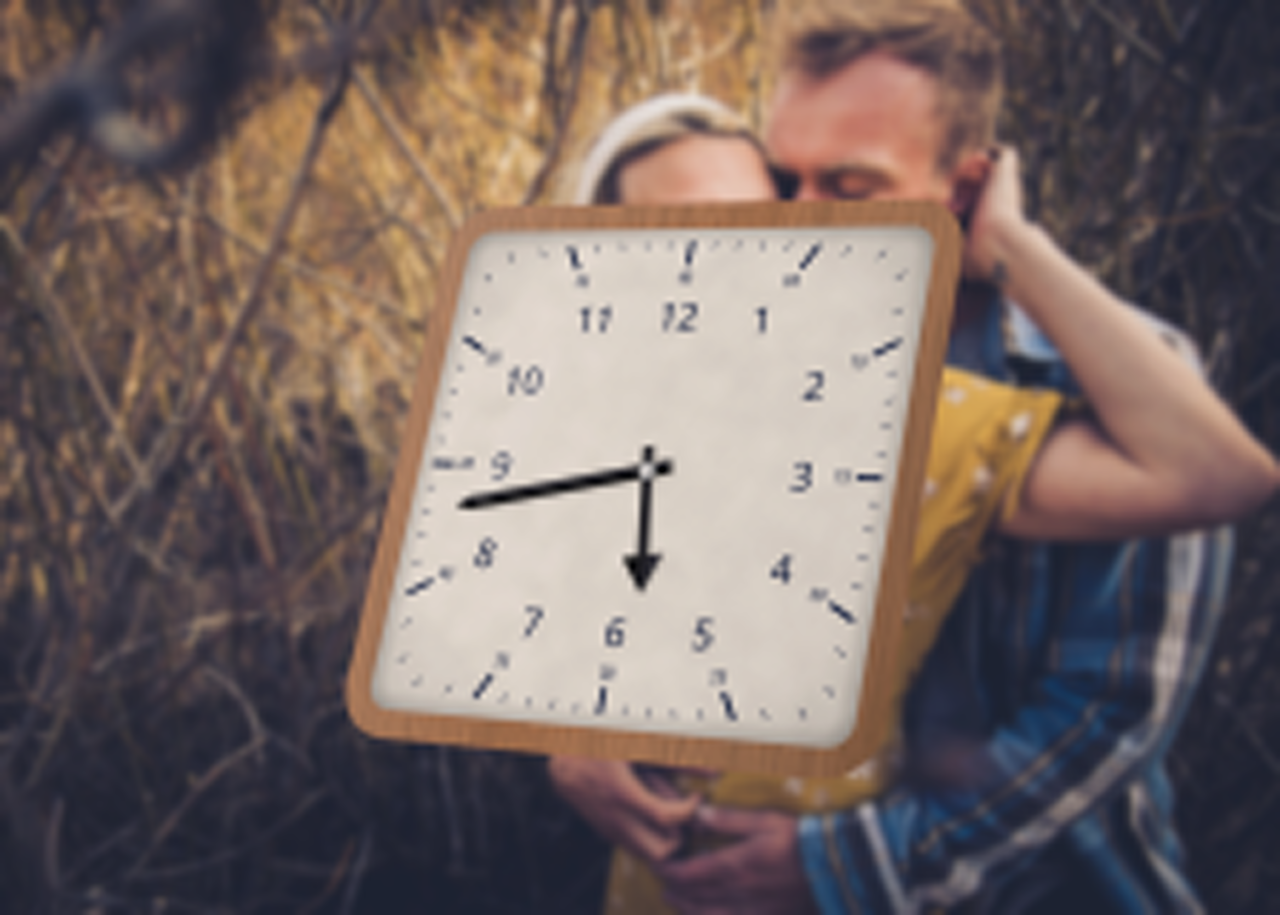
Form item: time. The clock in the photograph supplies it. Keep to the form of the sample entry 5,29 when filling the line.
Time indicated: 5,43
